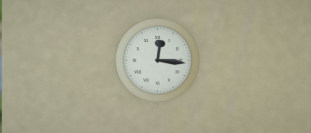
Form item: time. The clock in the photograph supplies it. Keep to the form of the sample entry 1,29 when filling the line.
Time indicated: 12,16
